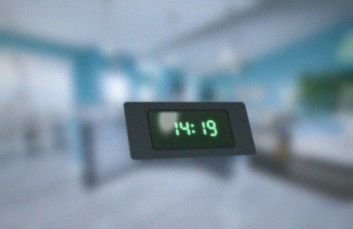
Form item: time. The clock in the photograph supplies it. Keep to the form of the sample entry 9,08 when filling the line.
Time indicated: 14,19
